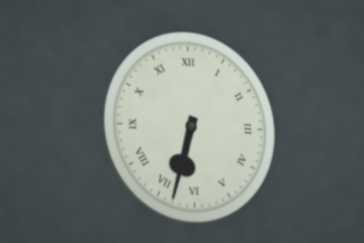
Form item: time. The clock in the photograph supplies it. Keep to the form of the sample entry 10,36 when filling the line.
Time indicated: 6,33
